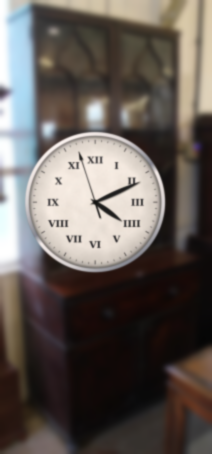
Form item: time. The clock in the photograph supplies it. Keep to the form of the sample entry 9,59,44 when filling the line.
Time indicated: 4,10,57
